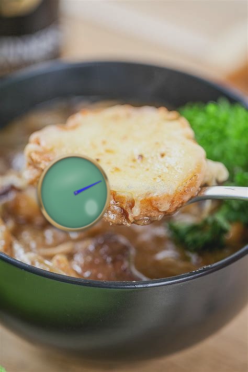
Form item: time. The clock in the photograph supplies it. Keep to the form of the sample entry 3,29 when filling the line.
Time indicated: 2,11
